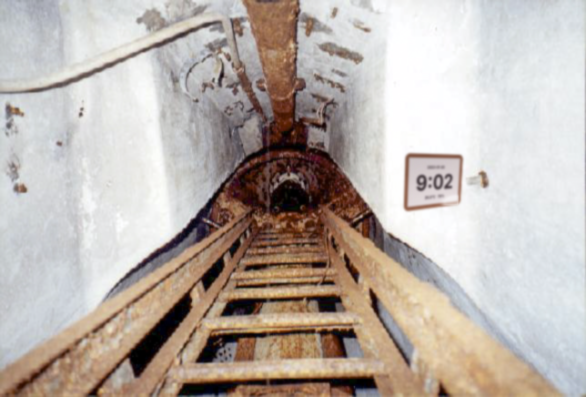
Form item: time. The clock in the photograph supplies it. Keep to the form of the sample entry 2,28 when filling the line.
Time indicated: 9,02
